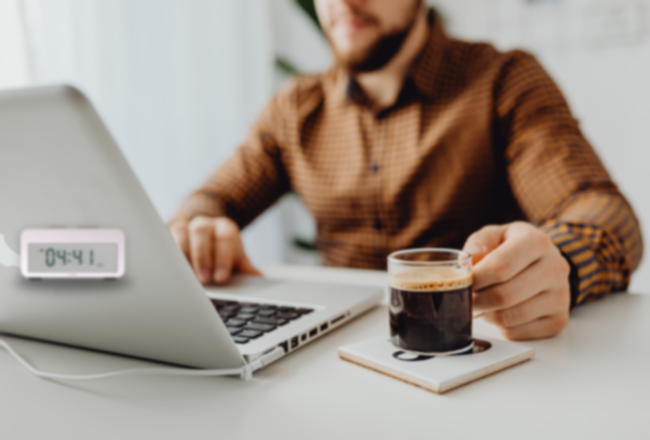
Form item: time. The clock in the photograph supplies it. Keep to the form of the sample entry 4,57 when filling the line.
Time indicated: 4,41
